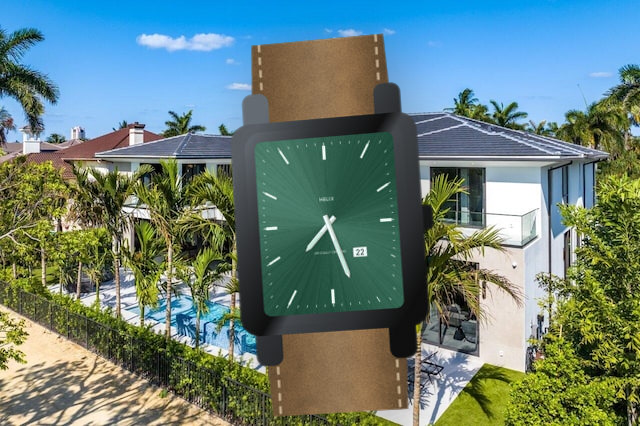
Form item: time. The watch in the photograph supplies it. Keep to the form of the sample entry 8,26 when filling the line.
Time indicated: 7,27
